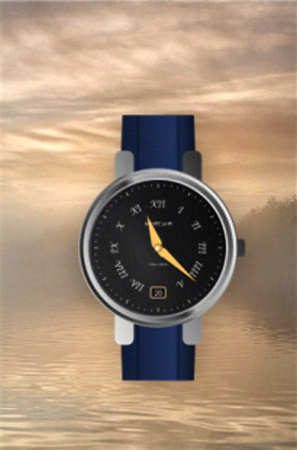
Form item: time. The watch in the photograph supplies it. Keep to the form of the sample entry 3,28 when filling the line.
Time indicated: 11,22
